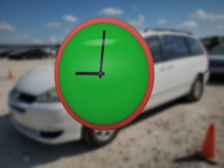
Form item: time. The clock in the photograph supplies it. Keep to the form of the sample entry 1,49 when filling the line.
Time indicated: 9,01
